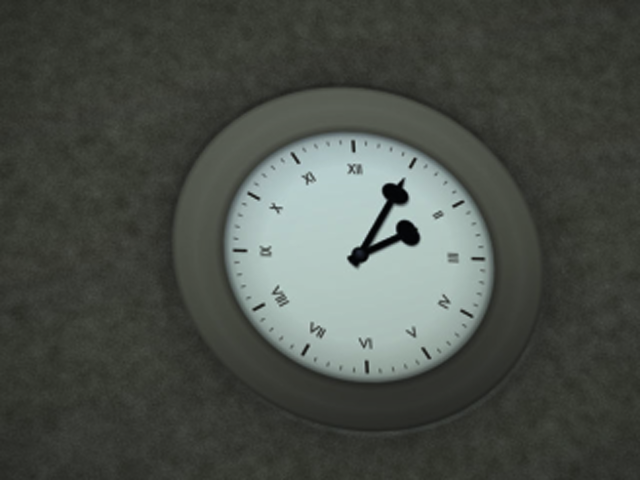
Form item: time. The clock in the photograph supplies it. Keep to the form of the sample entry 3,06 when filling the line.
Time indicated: 2,05
